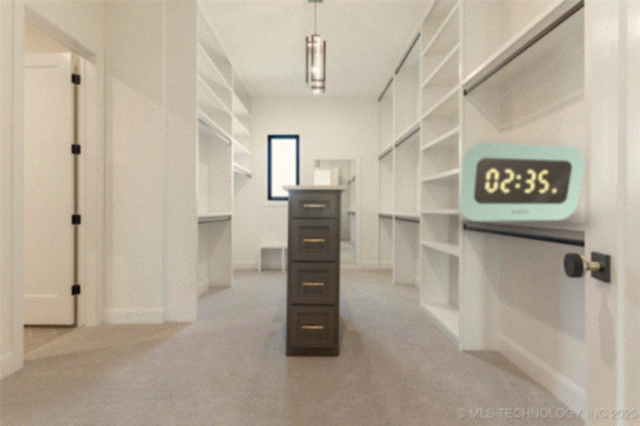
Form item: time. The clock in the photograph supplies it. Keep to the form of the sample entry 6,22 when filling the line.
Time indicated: 2,35
